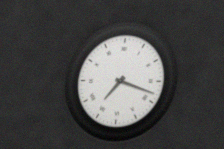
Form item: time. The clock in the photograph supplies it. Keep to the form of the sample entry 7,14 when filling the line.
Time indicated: 7,18
